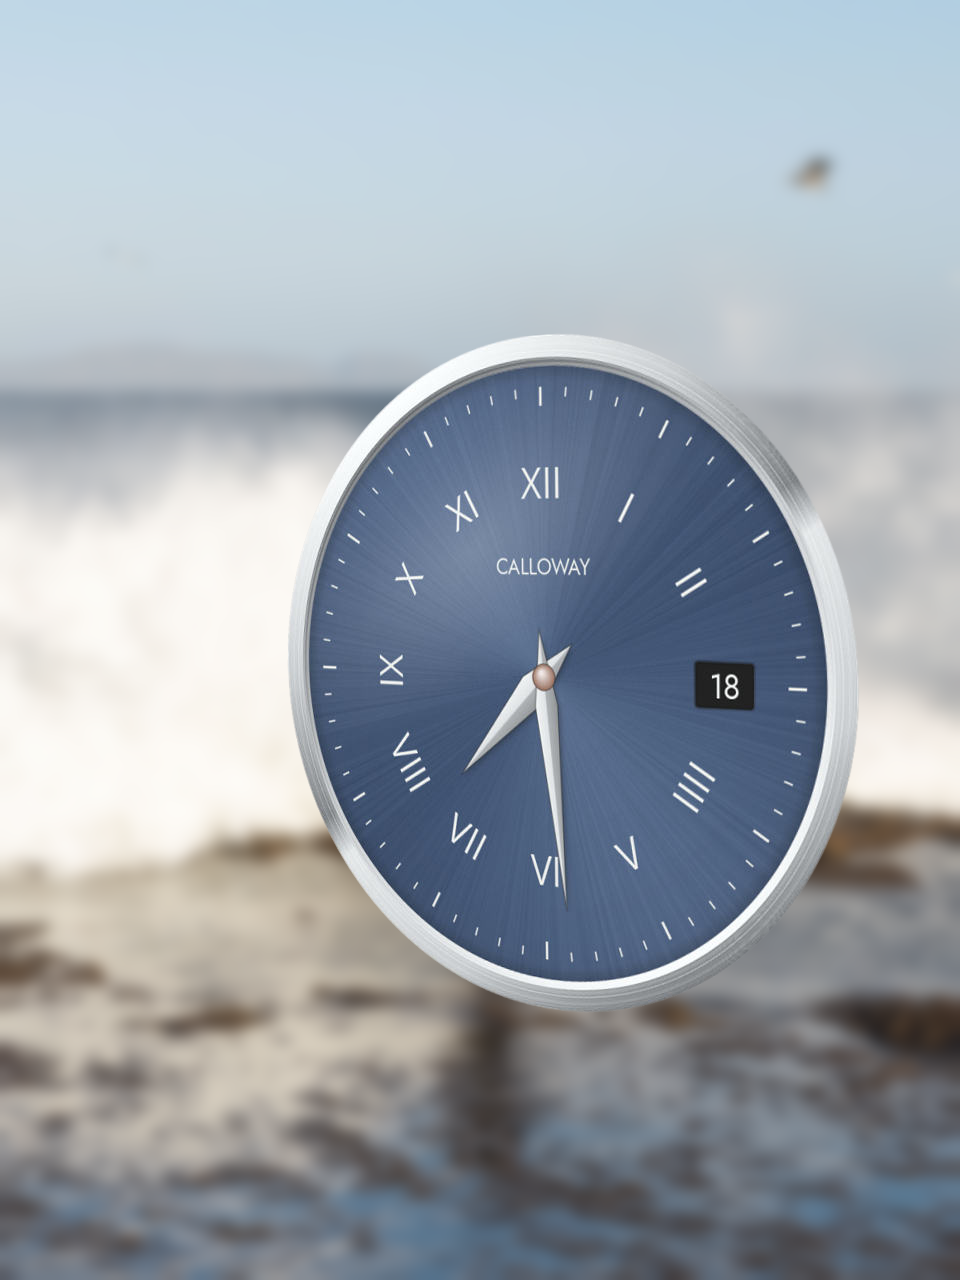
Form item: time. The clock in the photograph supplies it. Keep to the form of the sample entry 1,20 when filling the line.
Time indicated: 7,29
